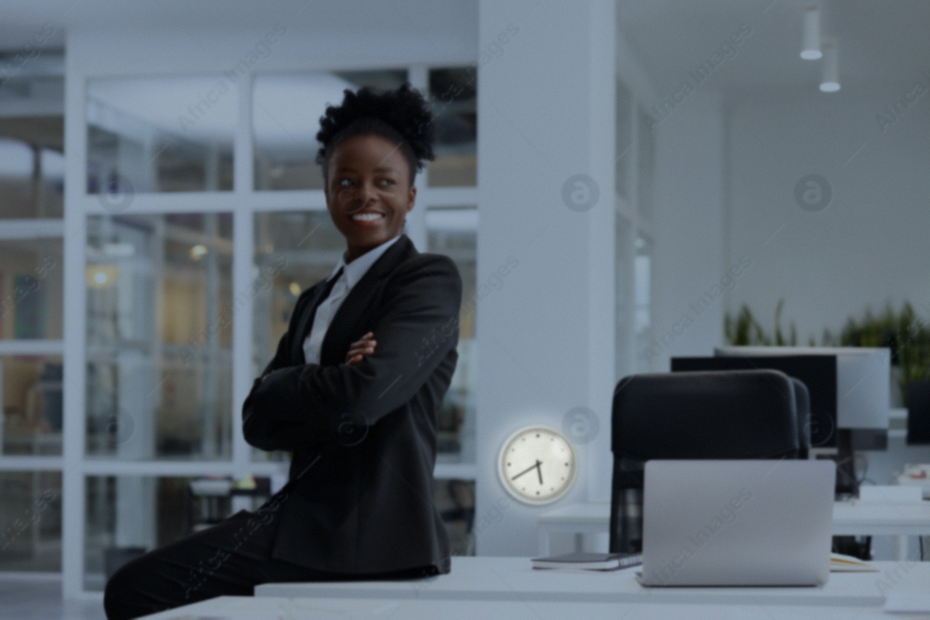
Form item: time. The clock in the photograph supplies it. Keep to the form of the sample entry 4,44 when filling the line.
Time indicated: 5,40
